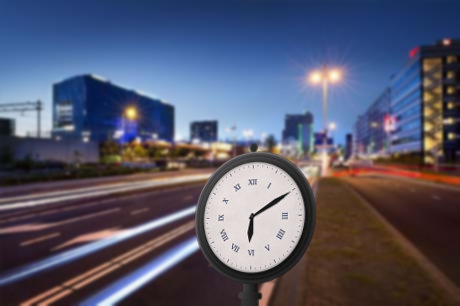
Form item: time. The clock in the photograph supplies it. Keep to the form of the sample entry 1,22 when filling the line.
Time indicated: 6,10
